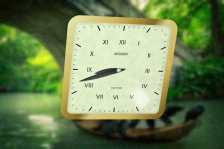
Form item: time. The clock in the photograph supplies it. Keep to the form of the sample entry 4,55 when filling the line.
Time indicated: 8,42
